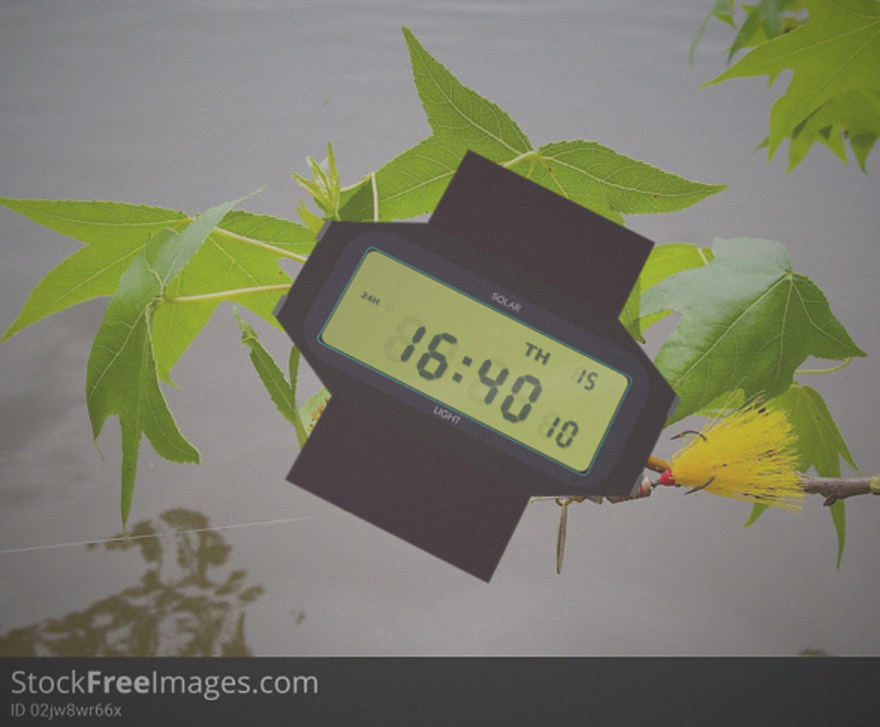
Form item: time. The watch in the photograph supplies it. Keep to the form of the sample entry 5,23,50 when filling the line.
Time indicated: 16,40,10
